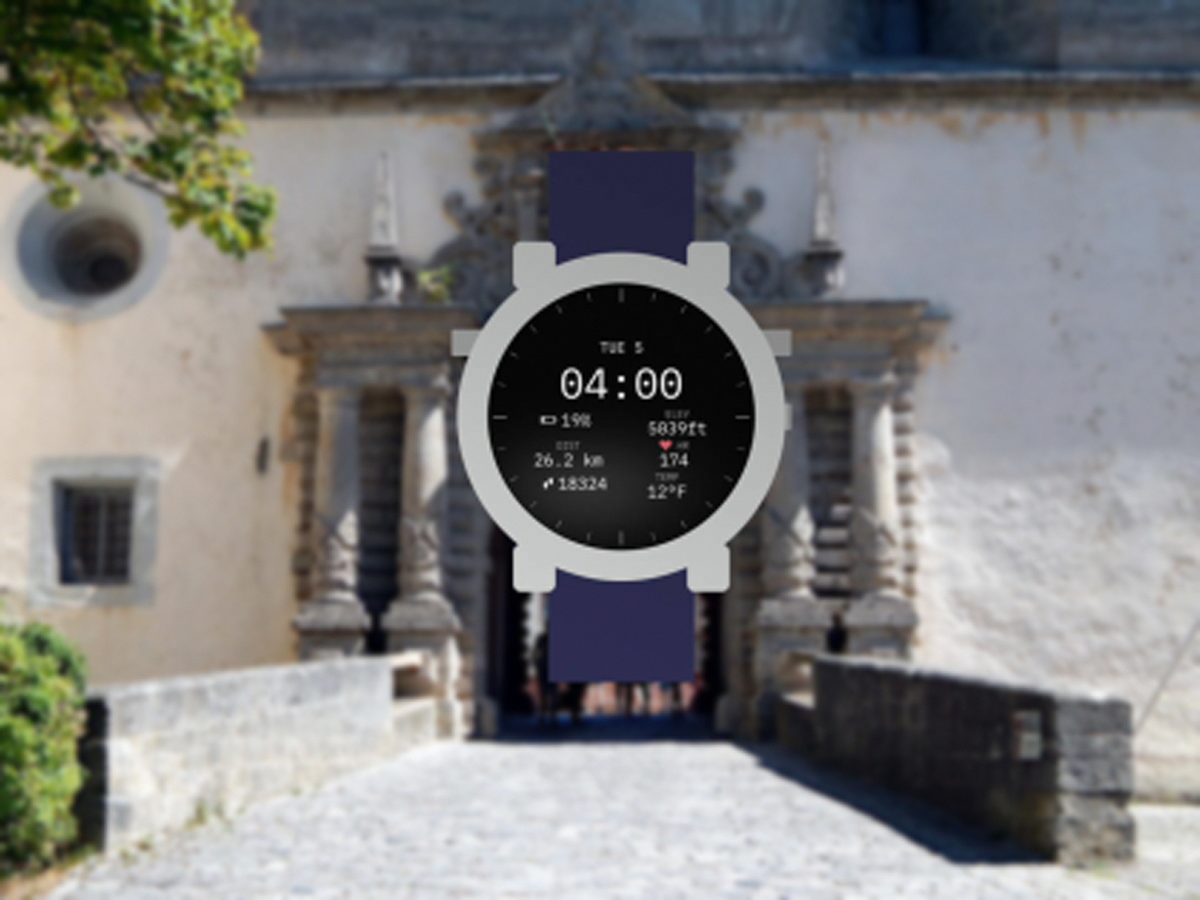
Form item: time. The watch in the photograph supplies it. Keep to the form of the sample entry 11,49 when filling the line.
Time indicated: 4,00
